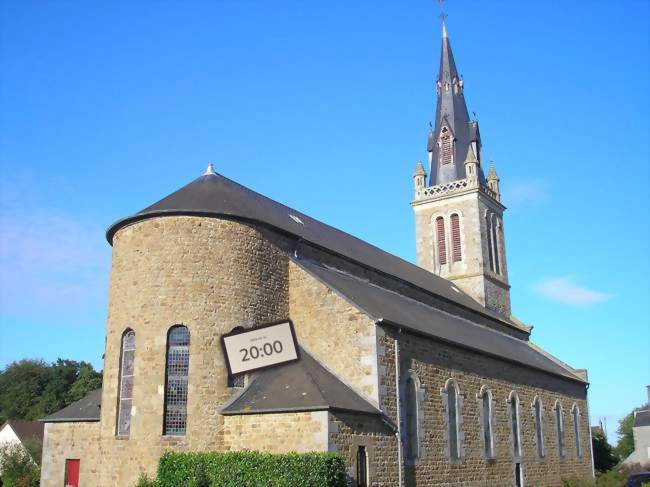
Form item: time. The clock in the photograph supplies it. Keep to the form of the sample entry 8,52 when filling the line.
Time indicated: 20,00
